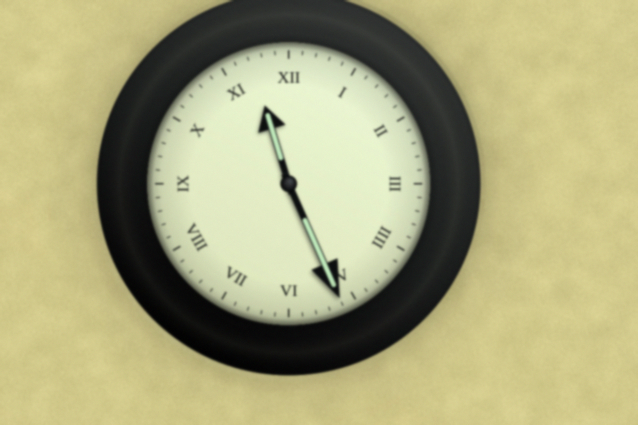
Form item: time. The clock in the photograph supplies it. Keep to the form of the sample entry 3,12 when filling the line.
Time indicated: 11,26
